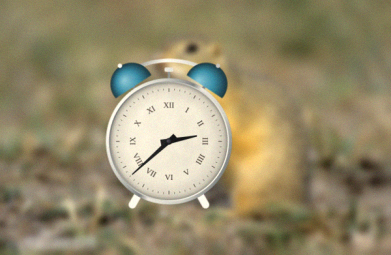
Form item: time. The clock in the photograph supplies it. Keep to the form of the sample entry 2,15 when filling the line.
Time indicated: 2,38
